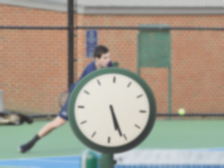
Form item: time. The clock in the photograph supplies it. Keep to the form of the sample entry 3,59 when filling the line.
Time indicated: 5,26
